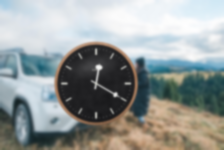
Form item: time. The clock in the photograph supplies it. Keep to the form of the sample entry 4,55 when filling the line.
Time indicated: 12,20
